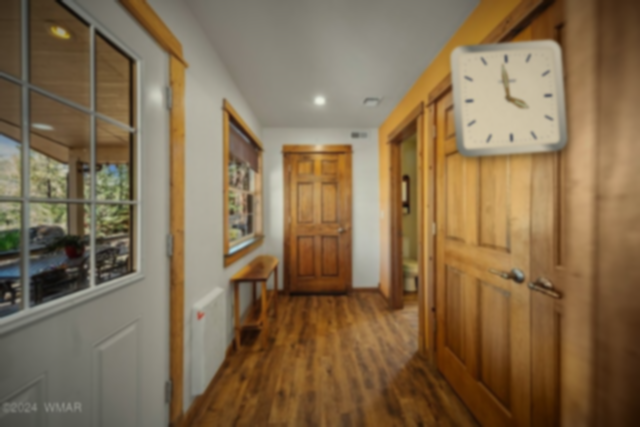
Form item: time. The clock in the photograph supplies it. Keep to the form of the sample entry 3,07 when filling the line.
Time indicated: 3,59
